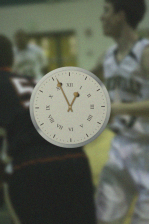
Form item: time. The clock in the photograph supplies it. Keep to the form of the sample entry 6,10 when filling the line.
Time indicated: 12,56
